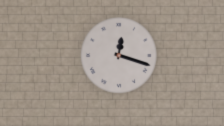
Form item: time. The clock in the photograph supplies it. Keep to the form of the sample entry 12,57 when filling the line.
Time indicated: 12,18
